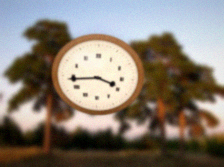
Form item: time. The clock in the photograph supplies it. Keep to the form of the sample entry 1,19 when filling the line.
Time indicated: 3,44
